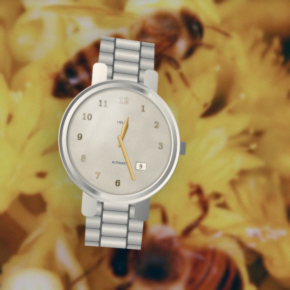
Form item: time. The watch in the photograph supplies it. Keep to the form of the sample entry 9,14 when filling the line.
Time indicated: 12,26
